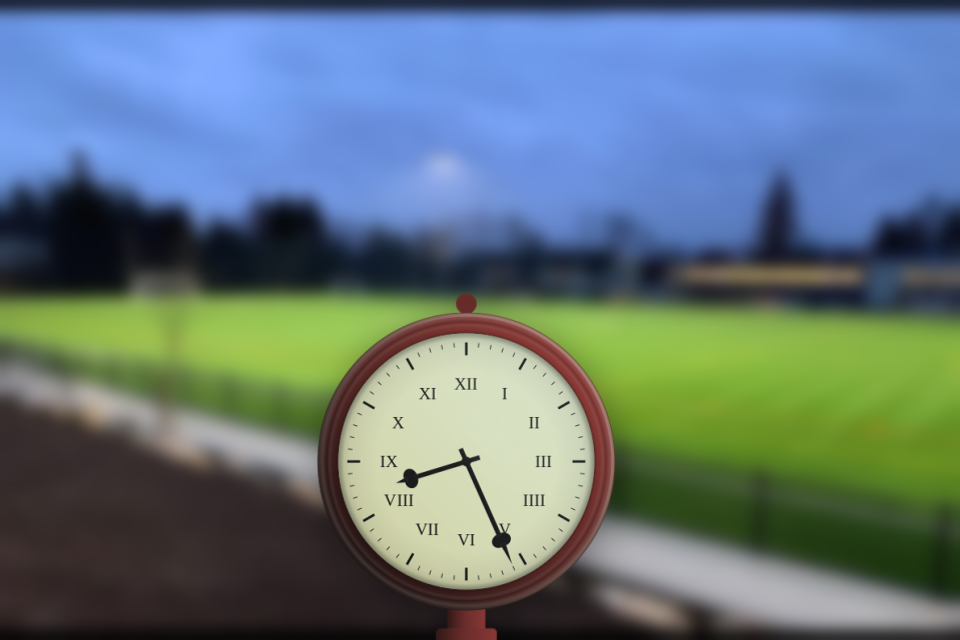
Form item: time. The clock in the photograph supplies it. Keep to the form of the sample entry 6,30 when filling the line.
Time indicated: 8,26
